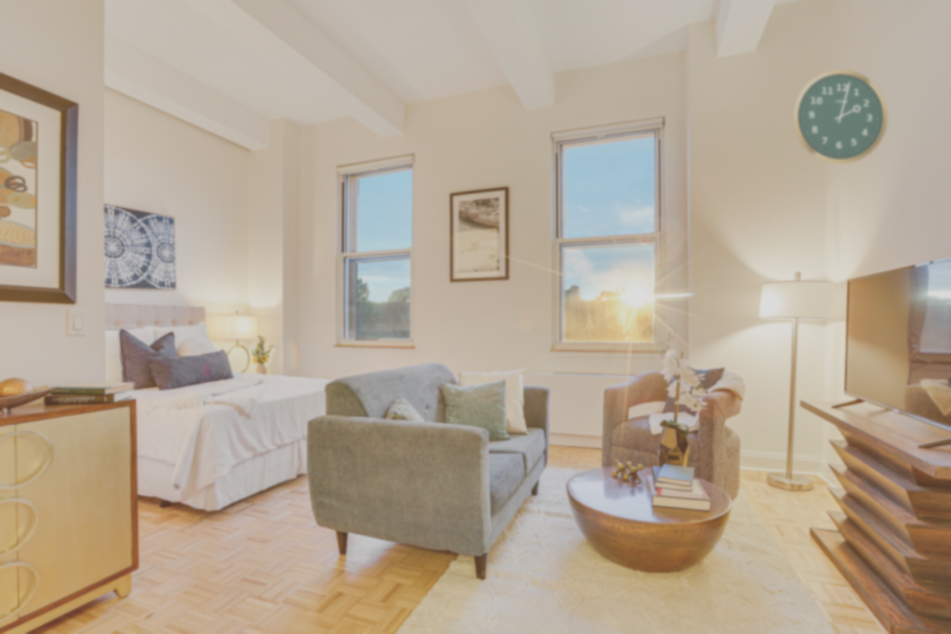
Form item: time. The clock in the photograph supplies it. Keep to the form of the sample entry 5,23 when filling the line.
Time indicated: 2,02
